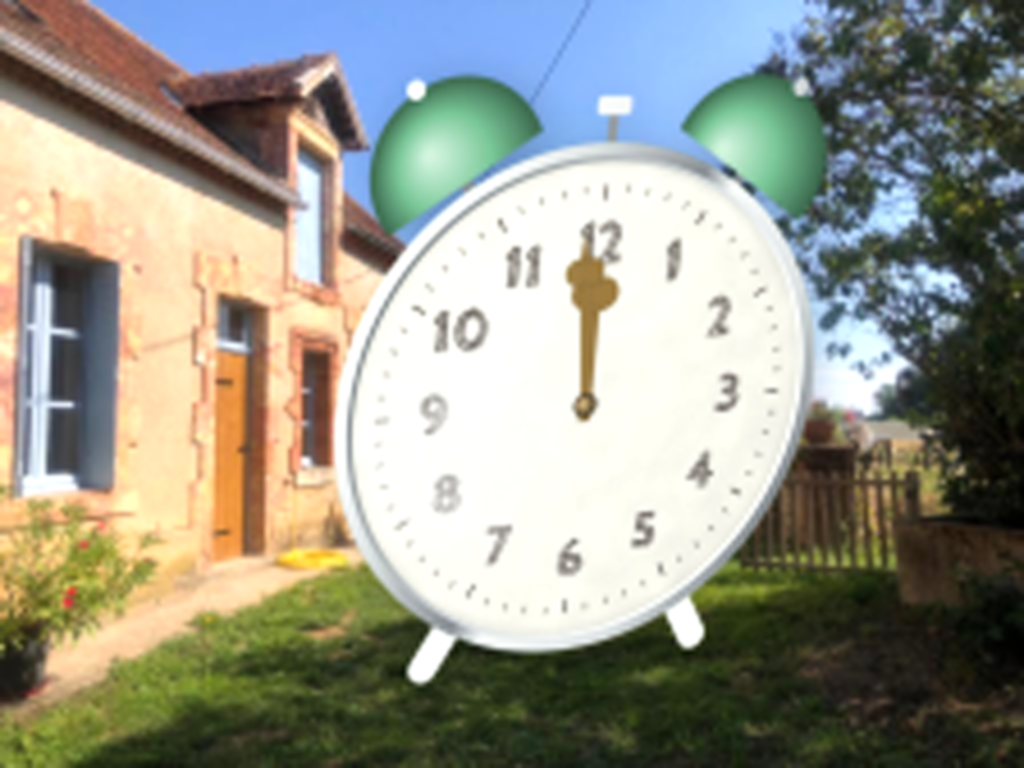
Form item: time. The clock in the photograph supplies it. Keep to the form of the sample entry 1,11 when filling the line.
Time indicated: 11,59
